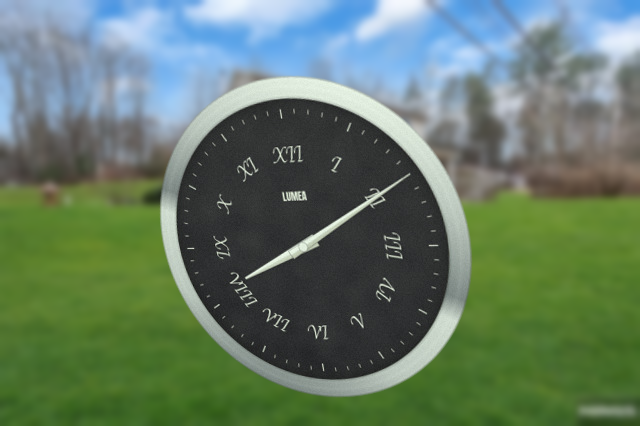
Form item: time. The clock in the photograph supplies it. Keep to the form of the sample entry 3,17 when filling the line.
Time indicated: 8,10
